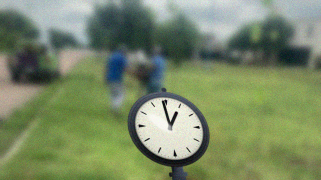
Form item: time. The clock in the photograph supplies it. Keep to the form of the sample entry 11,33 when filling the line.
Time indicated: 12,59
